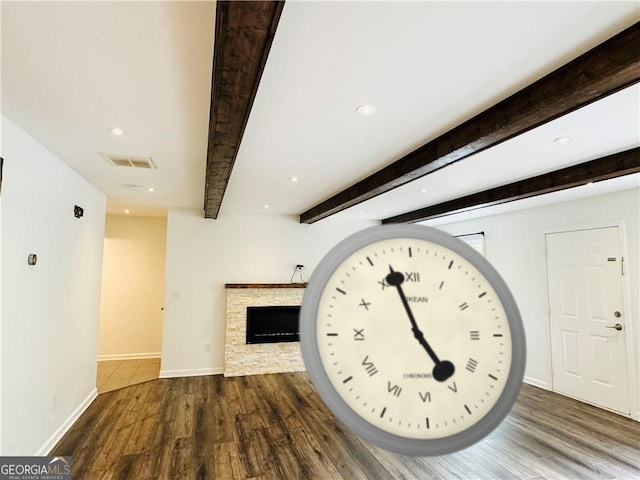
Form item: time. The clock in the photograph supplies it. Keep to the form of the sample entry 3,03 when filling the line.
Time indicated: 4,57
